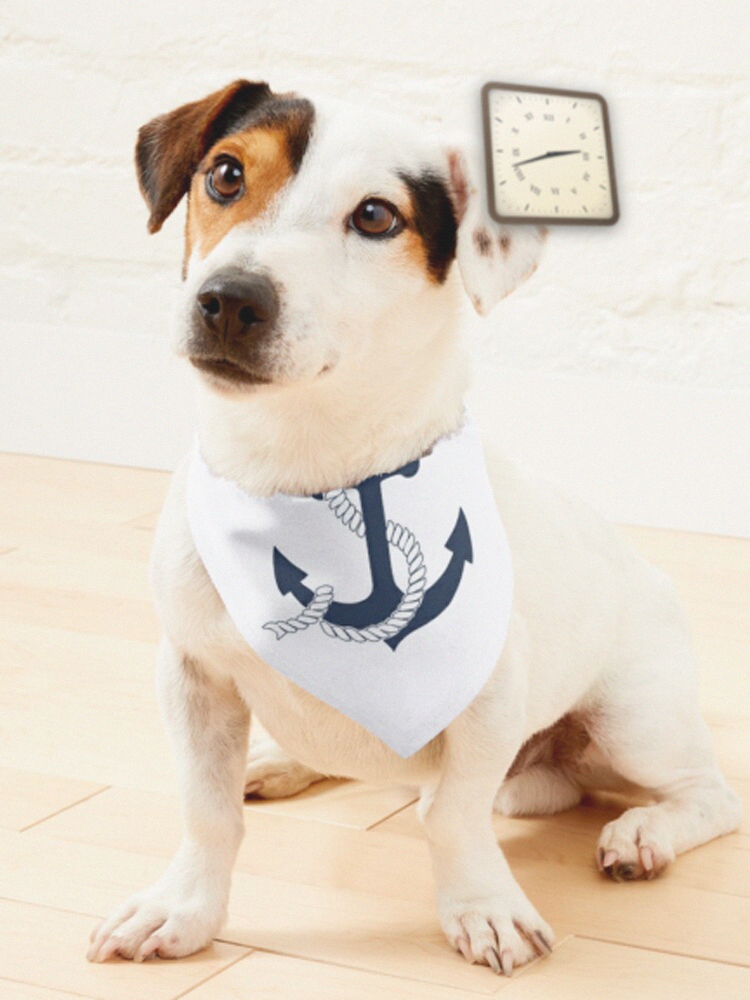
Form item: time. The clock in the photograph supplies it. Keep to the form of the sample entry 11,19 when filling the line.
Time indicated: 2,42
